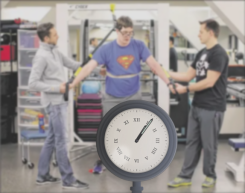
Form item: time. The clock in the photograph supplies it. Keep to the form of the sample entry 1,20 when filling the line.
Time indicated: 1,06
